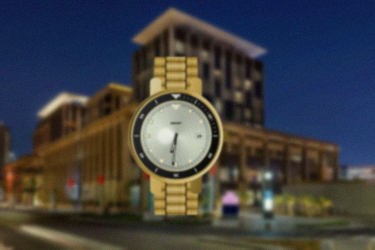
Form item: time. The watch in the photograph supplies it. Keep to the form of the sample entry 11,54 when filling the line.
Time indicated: 6,31
